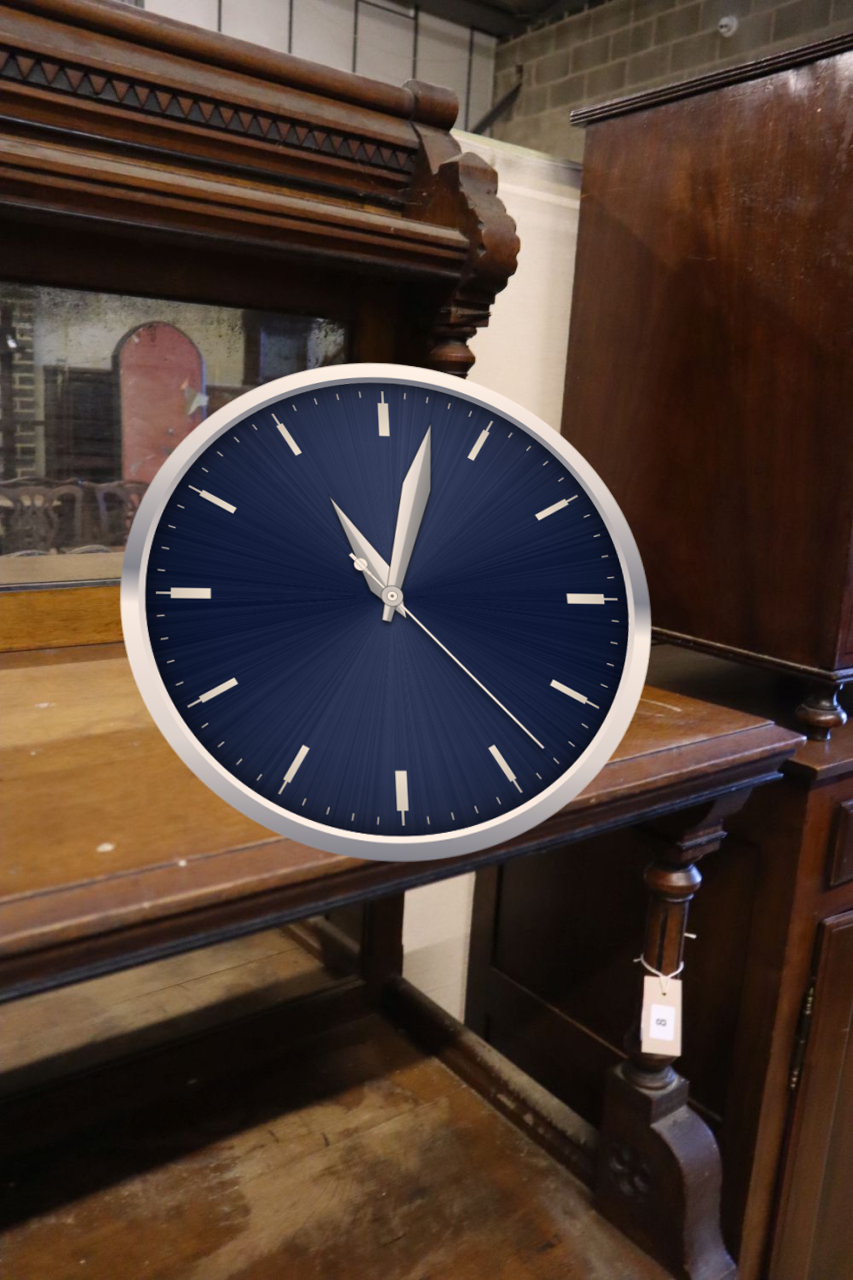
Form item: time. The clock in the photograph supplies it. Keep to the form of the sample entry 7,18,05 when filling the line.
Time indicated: 11,02,23
